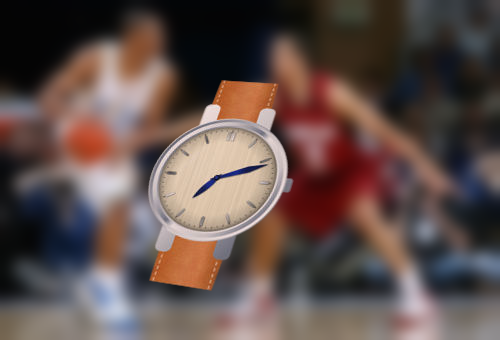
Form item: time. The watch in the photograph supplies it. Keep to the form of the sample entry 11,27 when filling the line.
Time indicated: 7,11
